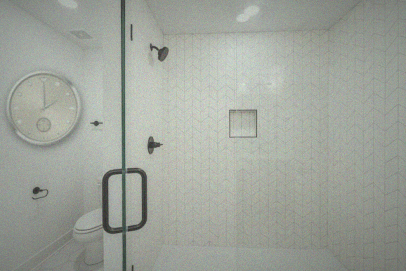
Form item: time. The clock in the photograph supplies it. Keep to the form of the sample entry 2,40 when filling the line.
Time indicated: 2,00
